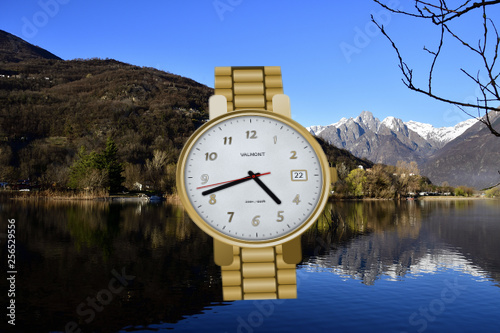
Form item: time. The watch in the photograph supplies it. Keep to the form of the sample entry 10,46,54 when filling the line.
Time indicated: 4,41,43
